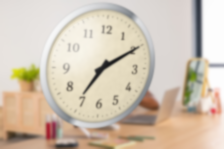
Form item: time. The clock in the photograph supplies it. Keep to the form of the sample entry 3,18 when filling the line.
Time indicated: 7,10
